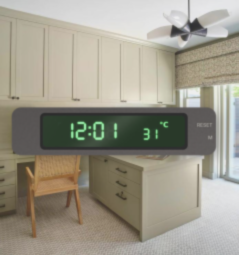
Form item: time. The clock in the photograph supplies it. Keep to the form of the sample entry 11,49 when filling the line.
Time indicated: 12,01
